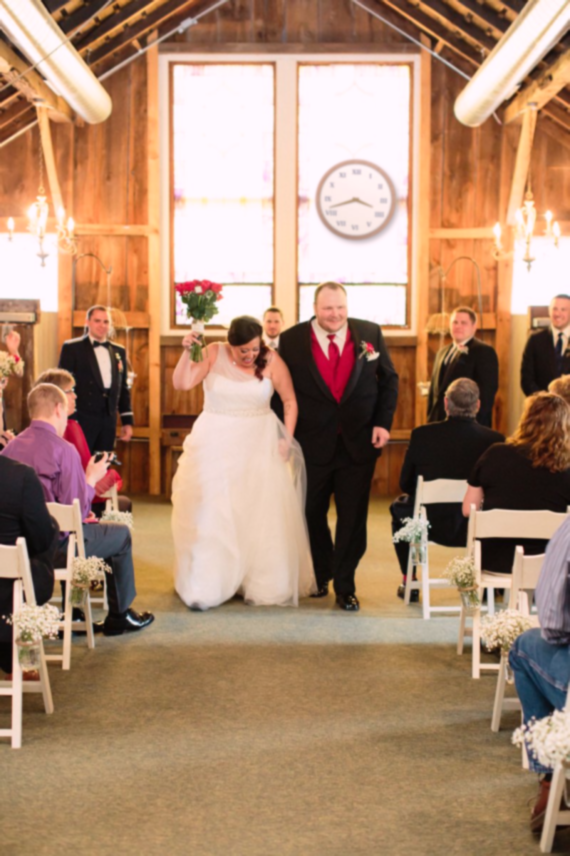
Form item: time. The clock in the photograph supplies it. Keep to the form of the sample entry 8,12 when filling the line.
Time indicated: 3,42
